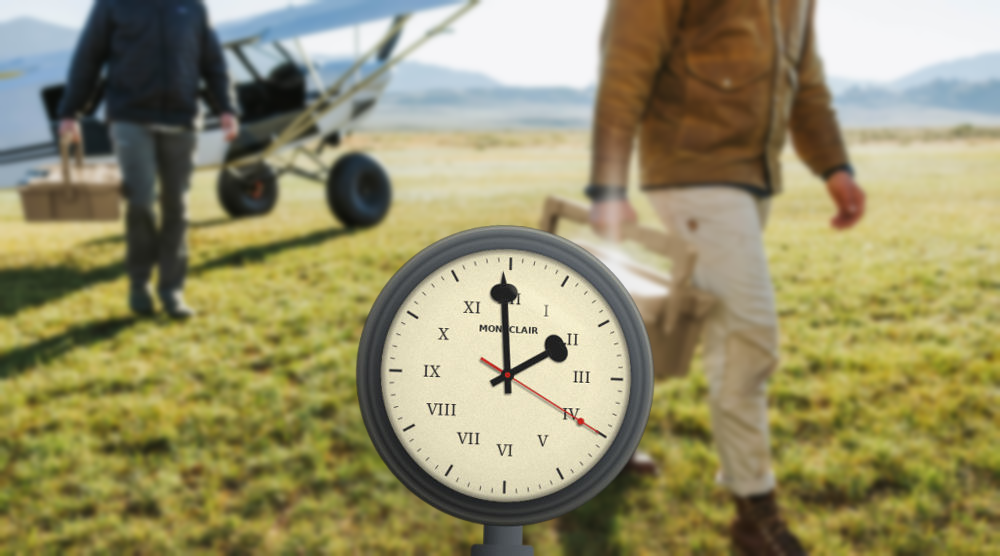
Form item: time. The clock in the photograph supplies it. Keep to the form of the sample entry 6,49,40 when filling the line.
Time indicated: 1,59,20
